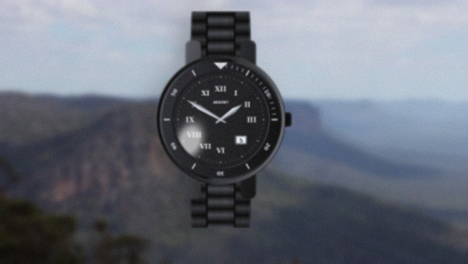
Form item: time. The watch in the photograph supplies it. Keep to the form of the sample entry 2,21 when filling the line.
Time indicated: 1,50
